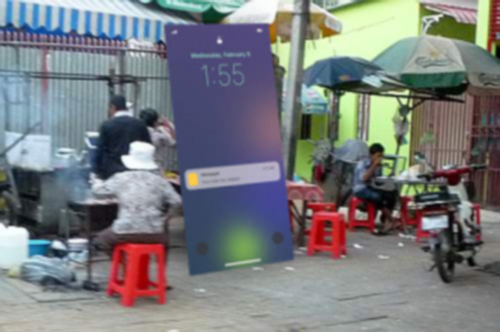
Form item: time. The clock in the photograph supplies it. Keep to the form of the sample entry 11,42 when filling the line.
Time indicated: 1,55
